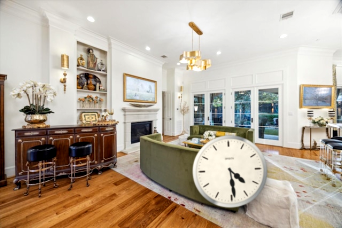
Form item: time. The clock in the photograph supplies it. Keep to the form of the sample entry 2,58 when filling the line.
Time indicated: 4,29
